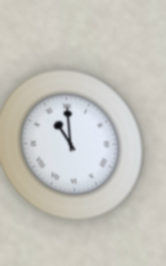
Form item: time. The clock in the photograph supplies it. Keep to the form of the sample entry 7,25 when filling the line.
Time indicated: 11,00
